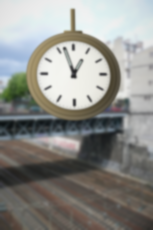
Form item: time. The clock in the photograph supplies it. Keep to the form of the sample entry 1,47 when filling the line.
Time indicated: 12,57
